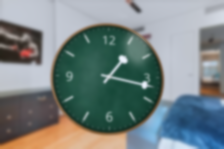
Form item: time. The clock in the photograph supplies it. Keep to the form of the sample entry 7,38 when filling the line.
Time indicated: 1,17
